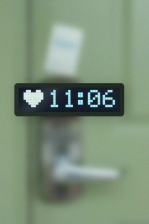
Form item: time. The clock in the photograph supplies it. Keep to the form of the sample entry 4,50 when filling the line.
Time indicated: 11,06
